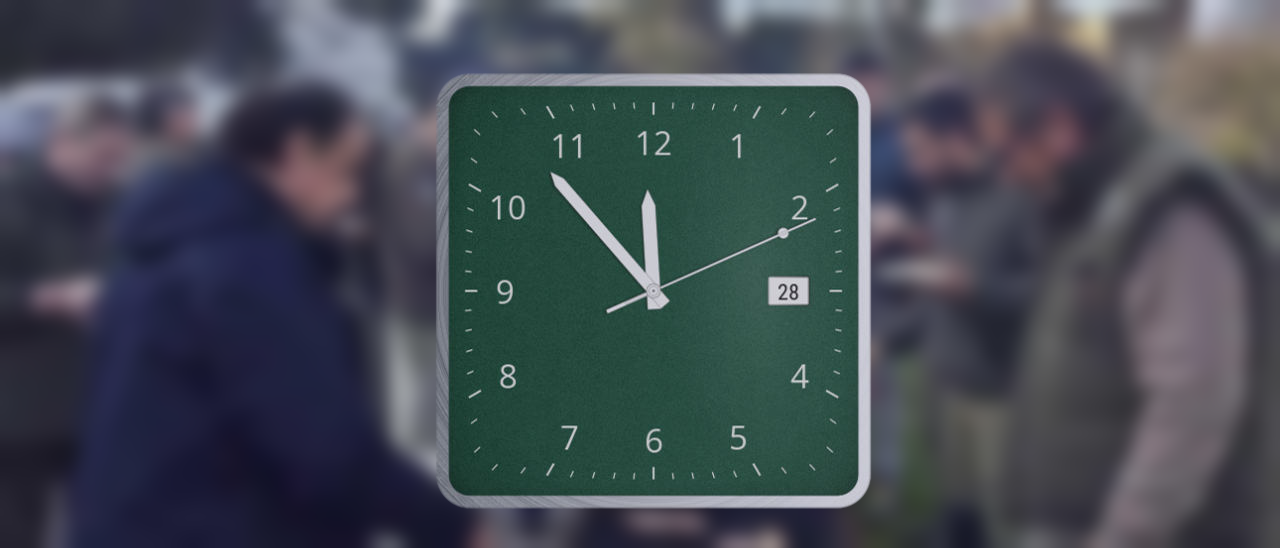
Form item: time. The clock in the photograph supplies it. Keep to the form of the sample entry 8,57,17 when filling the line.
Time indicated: 11,53,11
